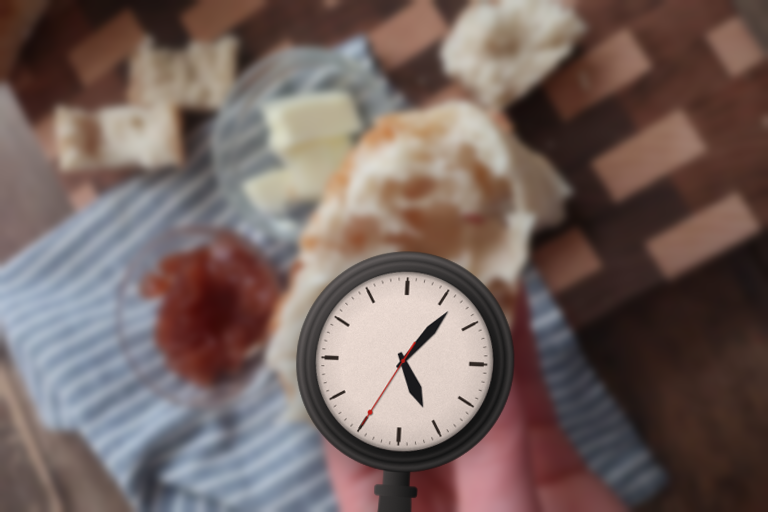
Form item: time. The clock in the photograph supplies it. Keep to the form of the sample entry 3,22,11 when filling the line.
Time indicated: 5,06,35
